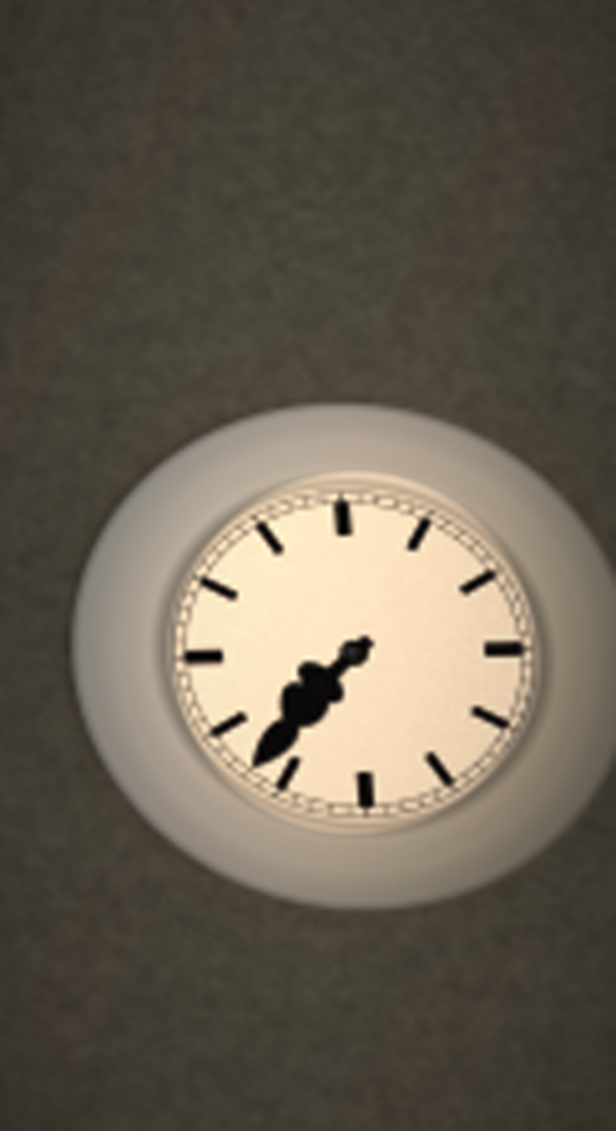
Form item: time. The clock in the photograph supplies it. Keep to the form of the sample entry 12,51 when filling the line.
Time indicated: 7,37
